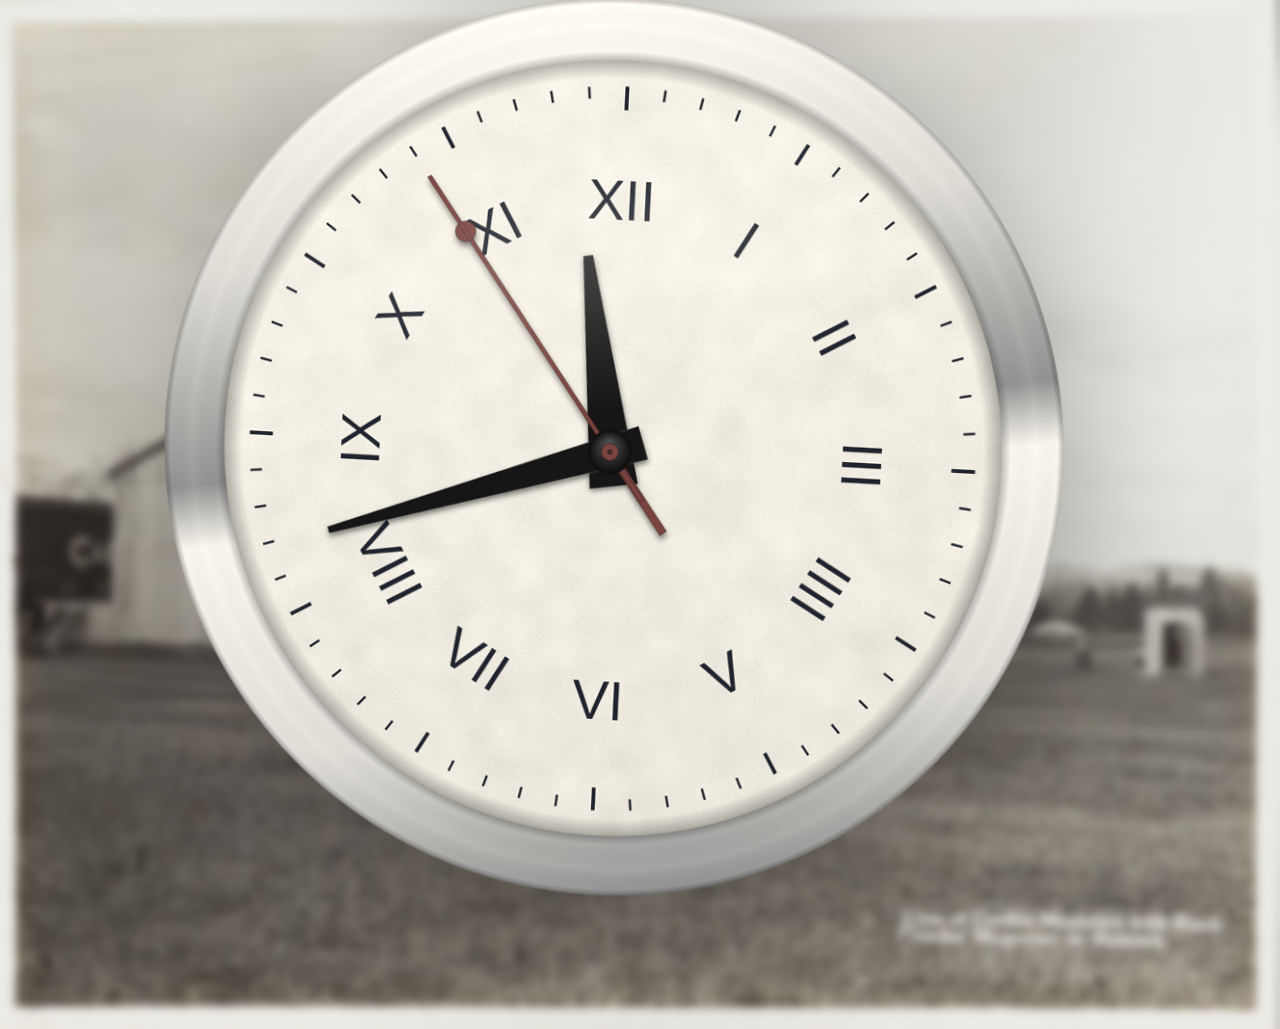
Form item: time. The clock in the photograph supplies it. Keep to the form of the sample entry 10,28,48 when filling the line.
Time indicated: 11,41,54
